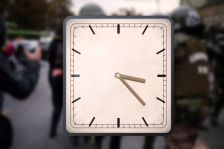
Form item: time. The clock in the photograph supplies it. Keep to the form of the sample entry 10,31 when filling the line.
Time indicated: 3,23
